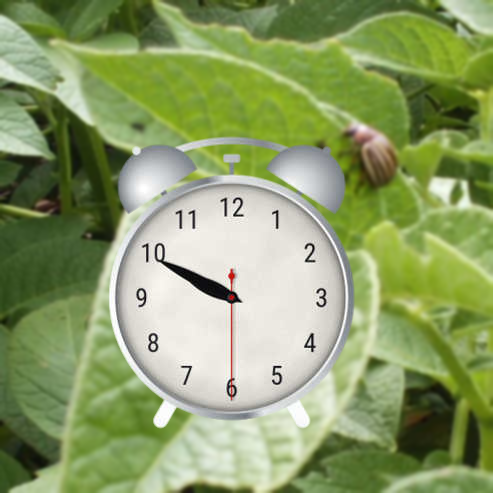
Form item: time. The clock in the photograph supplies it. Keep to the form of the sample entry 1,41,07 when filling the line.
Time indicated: 9,49,30
